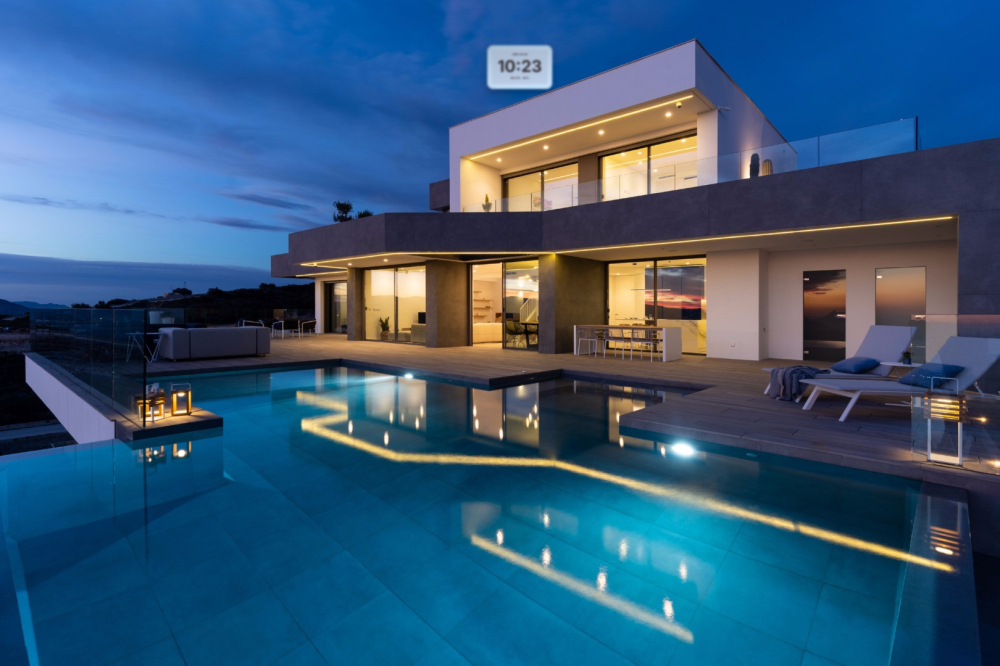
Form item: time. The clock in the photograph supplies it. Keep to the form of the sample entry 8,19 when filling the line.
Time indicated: 10,23
